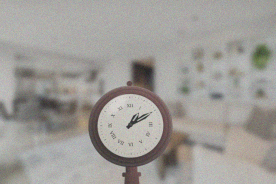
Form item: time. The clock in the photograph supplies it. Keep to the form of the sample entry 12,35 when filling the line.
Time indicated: 1,10
